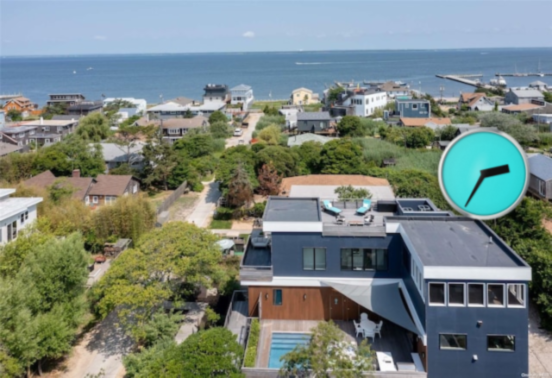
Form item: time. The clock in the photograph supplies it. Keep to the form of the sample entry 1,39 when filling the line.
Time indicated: 2,35
